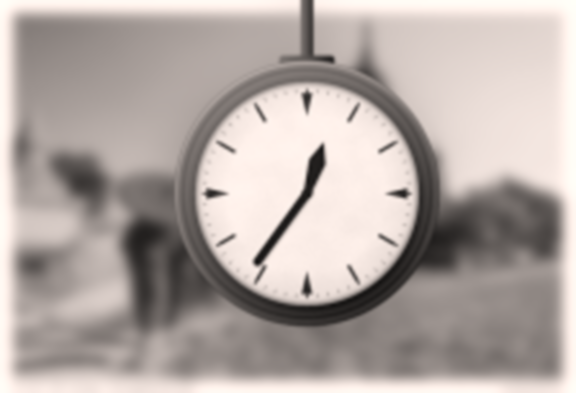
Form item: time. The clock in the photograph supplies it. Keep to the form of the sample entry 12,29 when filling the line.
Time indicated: 12,36
